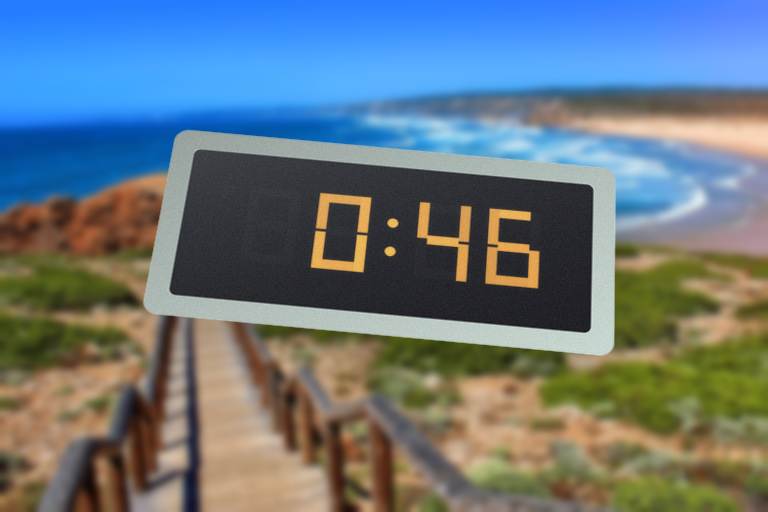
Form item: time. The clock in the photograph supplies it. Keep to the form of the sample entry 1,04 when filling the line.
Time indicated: 0,46
